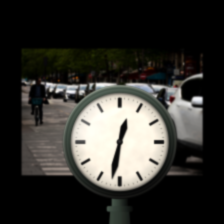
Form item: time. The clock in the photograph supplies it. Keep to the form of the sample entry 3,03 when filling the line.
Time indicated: 12,32
